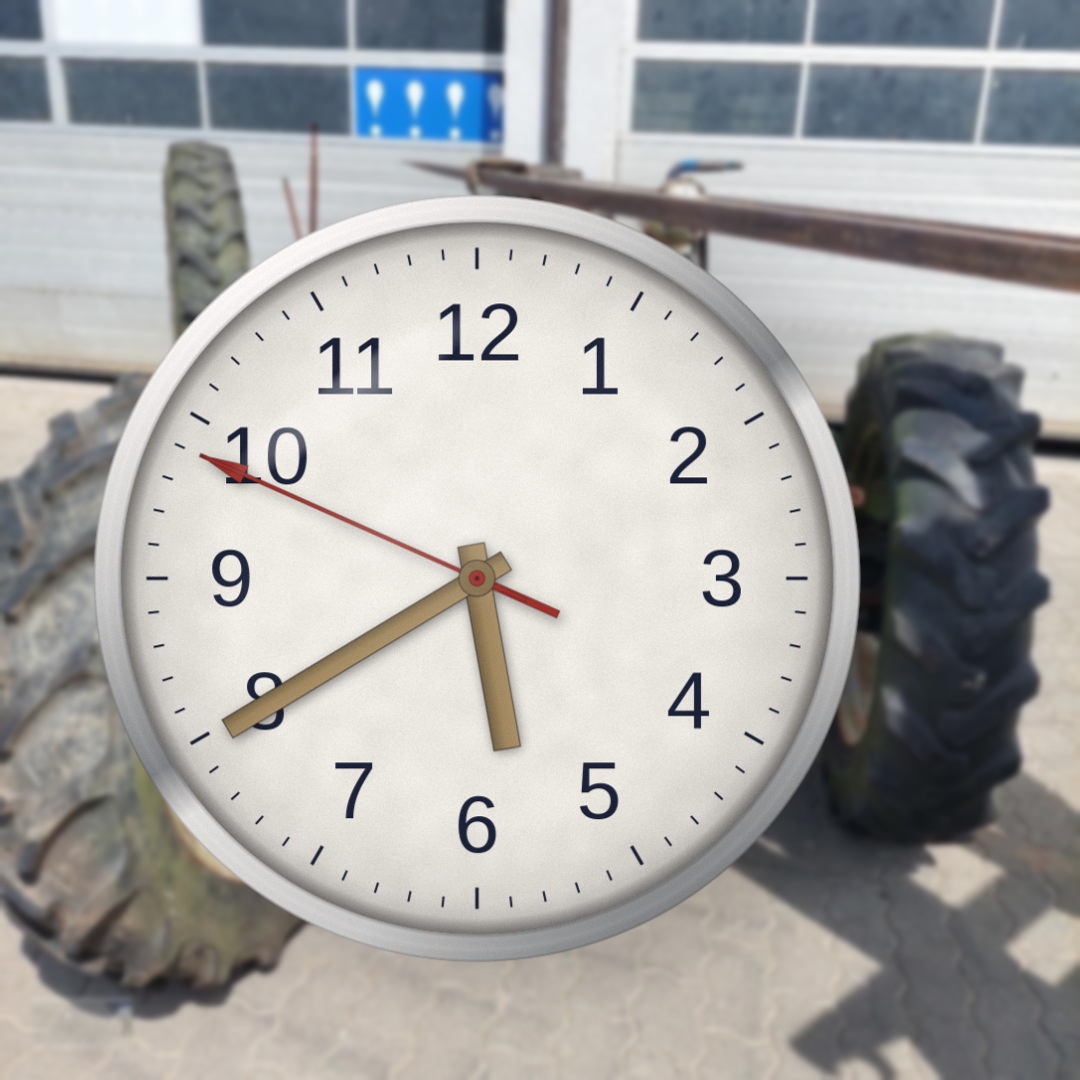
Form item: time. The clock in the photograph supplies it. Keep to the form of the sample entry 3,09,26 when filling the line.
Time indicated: 5,39,49
